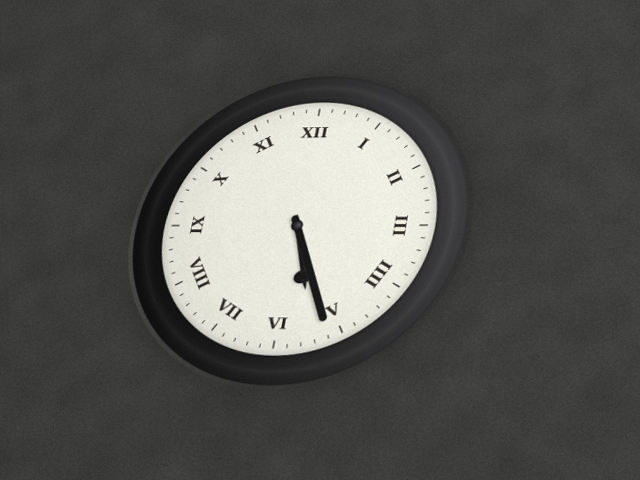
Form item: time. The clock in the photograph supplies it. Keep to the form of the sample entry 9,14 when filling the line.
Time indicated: 5,26
